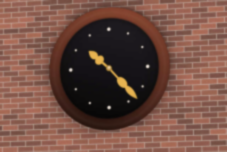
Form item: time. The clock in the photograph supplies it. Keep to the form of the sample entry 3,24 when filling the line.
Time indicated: 10,23
